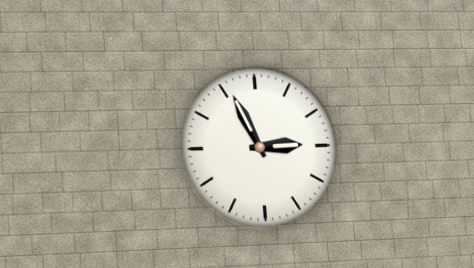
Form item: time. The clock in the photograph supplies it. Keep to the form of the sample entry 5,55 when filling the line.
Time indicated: 2,56
